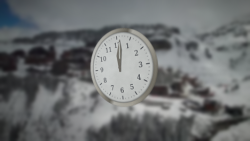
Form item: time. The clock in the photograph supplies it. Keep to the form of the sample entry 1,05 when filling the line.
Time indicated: 12,01
